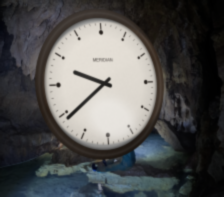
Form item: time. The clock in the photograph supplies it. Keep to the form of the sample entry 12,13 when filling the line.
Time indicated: 9,39
